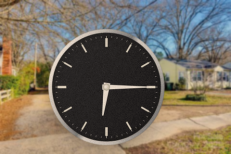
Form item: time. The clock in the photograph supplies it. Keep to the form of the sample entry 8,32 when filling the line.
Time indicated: 6,15
